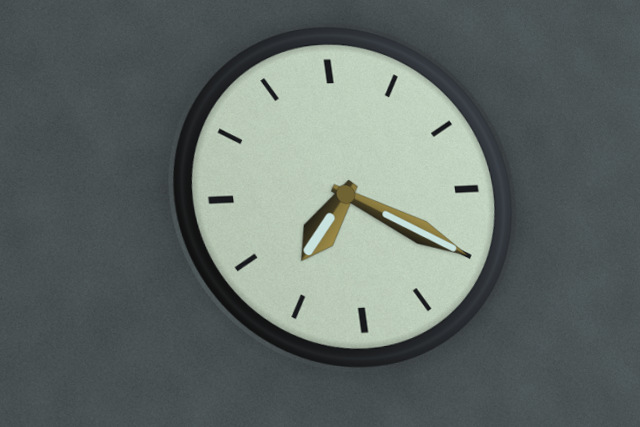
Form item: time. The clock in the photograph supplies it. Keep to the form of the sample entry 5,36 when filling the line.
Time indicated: 7,20
